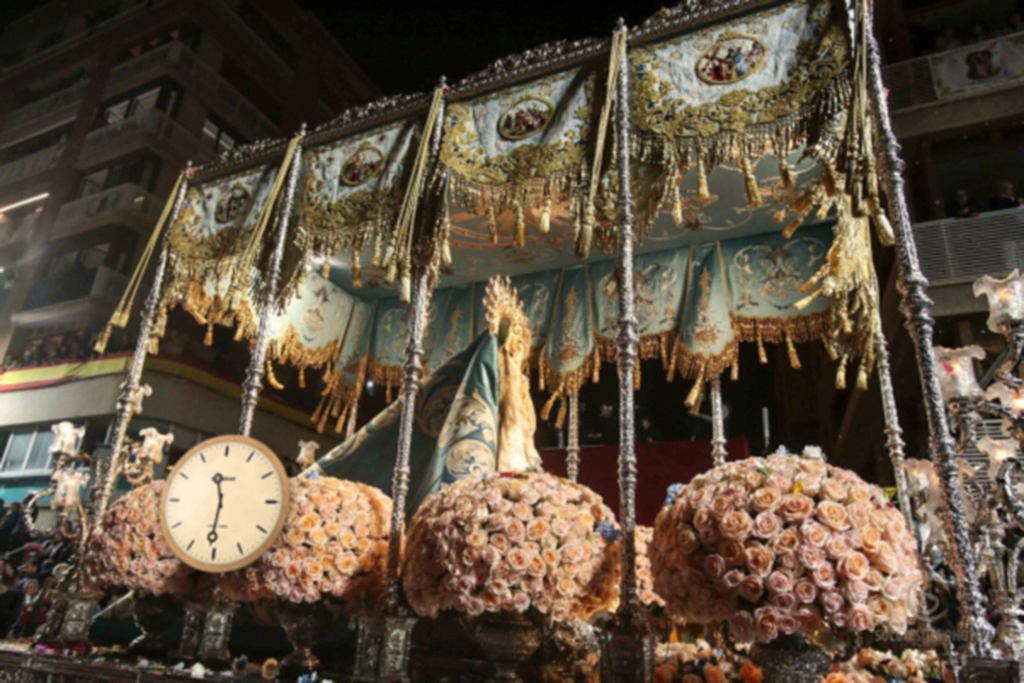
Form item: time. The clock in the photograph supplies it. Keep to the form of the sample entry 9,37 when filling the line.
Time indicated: 11,31
